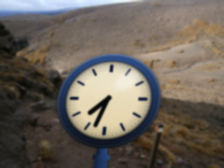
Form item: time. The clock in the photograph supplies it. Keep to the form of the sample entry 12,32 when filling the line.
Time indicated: 7,33
